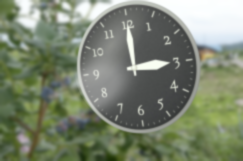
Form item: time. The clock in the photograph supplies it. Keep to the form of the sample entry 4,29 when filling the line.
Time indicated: 3,00
